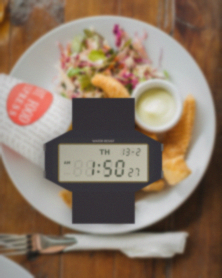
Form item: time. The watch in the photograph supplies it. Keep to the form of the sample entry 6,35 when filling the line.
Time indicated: 1,50
